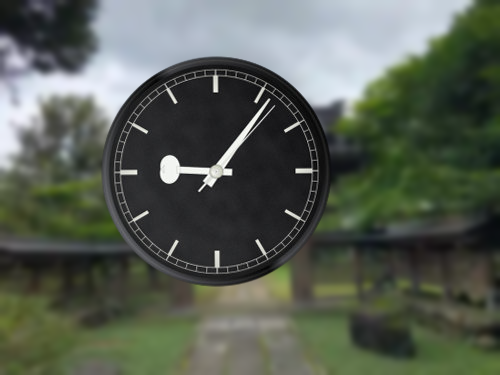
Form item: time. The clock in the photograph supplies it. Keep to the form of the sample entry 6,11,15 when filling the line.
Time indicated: 9,06,07
